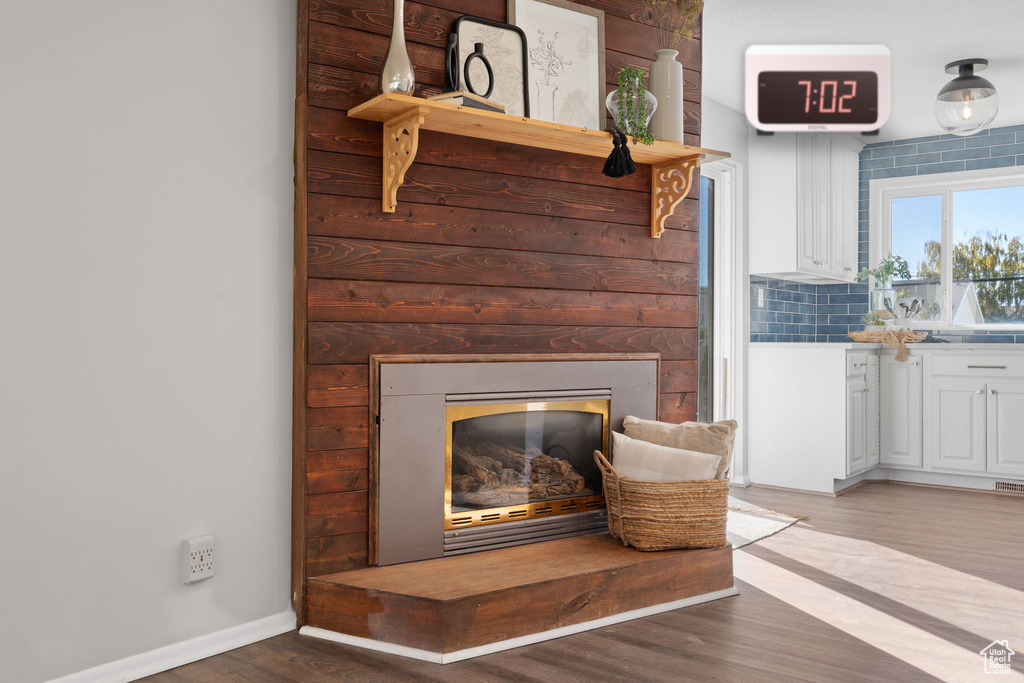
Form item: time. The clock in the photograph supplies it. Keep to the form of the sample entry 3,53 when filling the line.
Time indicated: 7,02
